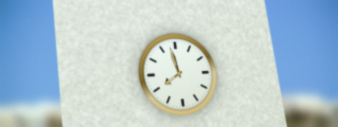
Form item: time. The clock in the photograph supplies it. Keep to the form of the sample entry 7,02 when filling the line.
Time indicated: 7,58
